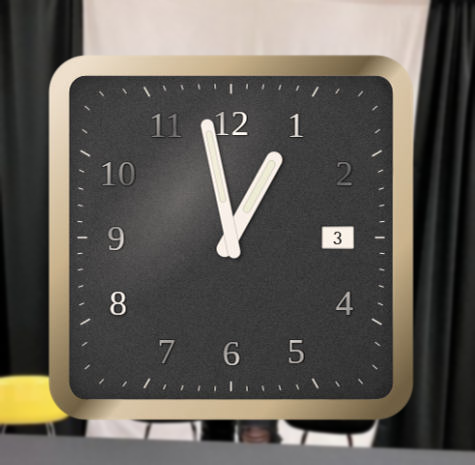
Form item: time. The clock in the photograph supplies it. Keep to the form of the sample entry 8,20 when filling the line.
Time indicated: 12,58
